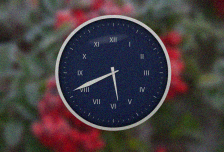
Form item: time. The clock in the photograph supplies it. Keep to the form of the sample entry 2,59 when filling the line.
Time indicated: 5,41
